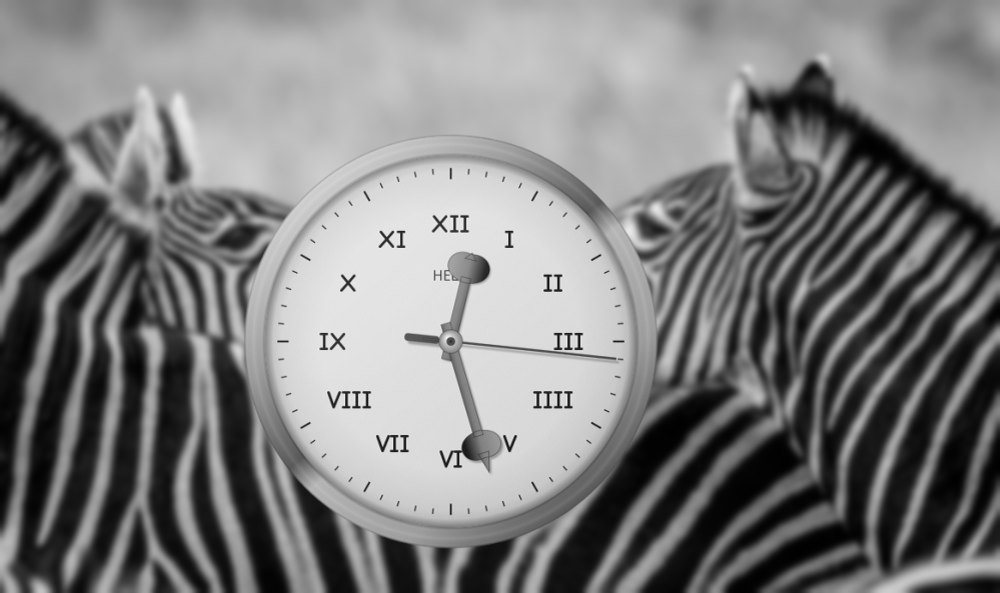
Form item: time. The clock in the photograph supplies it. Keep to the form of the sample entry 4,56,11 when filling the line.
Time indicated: 12,27,16
